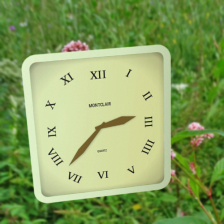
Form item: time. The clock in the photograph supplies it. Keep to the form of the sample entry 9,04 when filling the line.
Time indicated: 2,37
